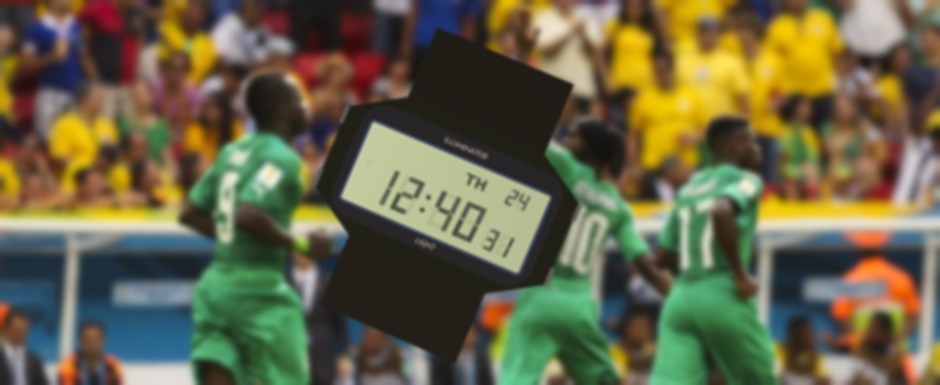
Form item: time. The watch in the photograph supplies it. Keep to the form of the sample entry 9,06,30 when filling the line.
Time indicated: 12,40,31
